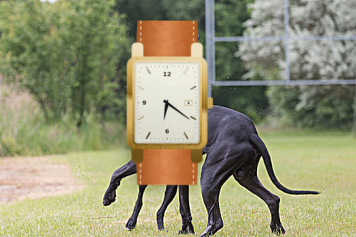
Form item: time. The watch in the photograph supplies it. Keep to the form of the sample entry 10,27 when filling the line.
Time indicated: 6,21
